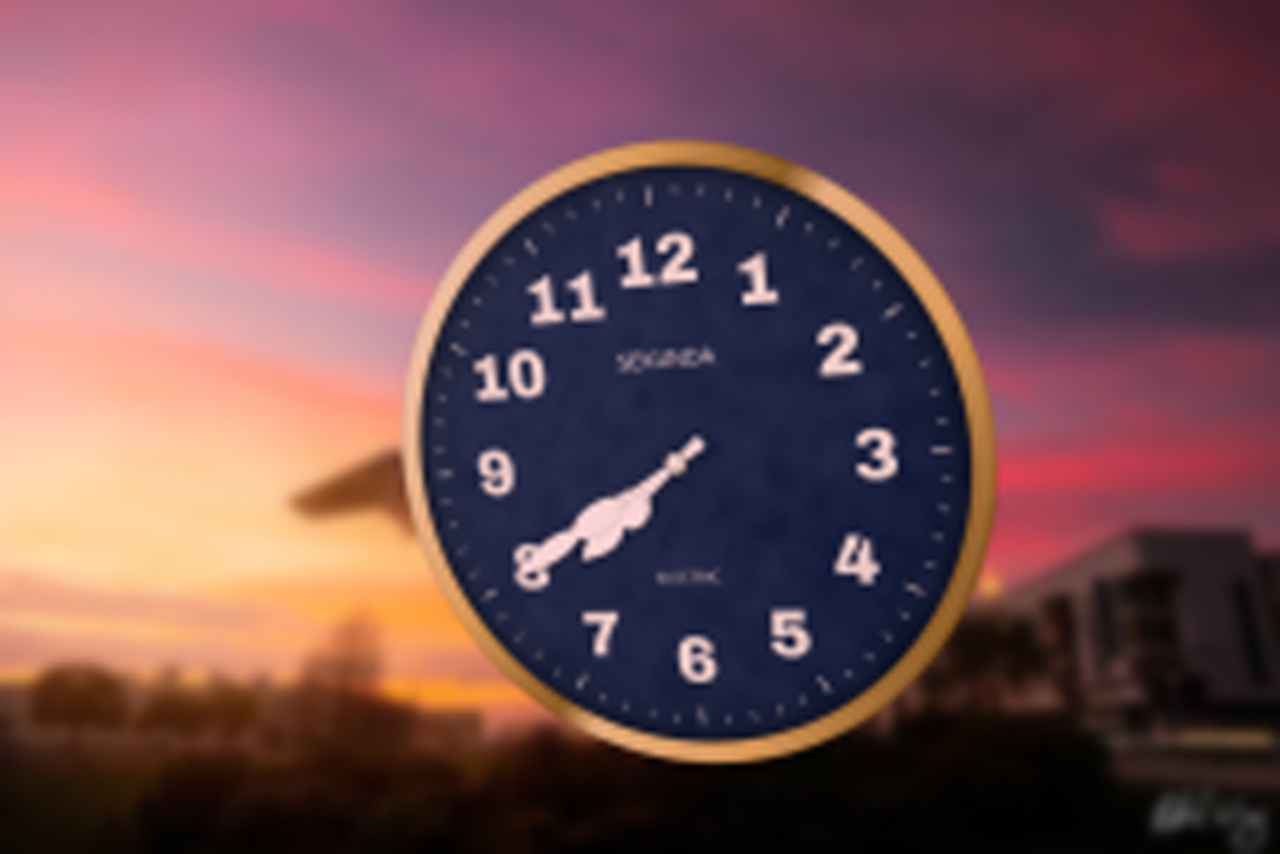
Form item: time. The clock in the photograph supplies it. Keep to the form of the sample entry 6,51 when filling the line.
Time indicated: 7,40
